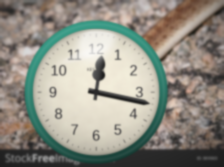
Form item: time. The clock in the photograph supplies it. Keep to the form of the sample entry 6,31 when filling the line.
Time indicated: 12,17
